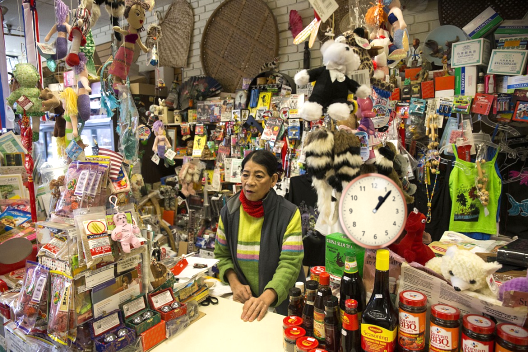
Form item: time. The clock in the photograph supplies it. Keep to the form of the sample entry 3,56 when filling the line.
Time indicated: 1,07
